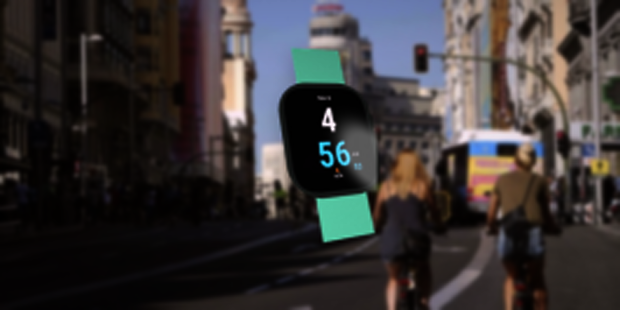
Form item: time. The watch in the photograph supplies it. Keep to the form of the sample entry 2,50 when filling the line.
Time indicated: 4,56
